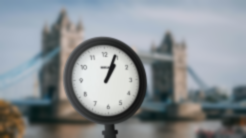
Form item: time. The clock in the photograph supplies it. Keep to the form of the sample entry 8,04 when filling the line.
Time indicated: 1,04
